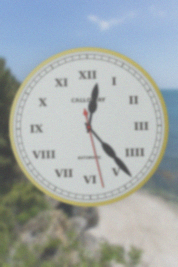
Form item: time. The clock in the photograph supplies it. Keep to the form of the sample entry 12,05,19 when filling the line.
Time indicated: 12,23,28
